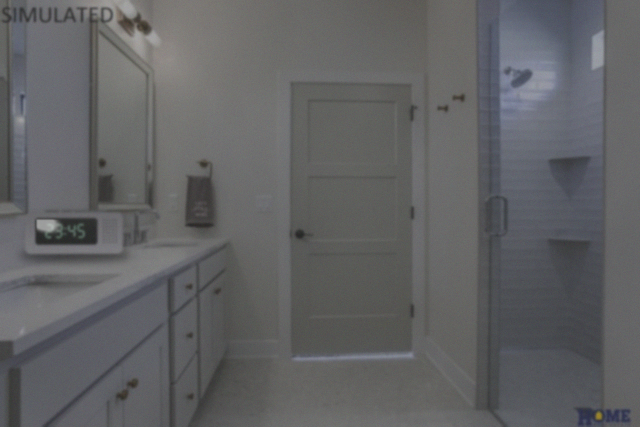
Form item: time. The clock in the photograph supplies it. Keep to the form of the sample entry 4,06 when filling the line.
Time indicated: 23,45
